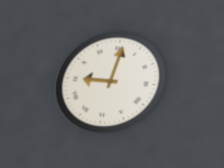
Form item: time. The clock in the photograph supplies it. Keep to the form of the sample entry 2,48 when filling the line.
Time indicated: 9,01
